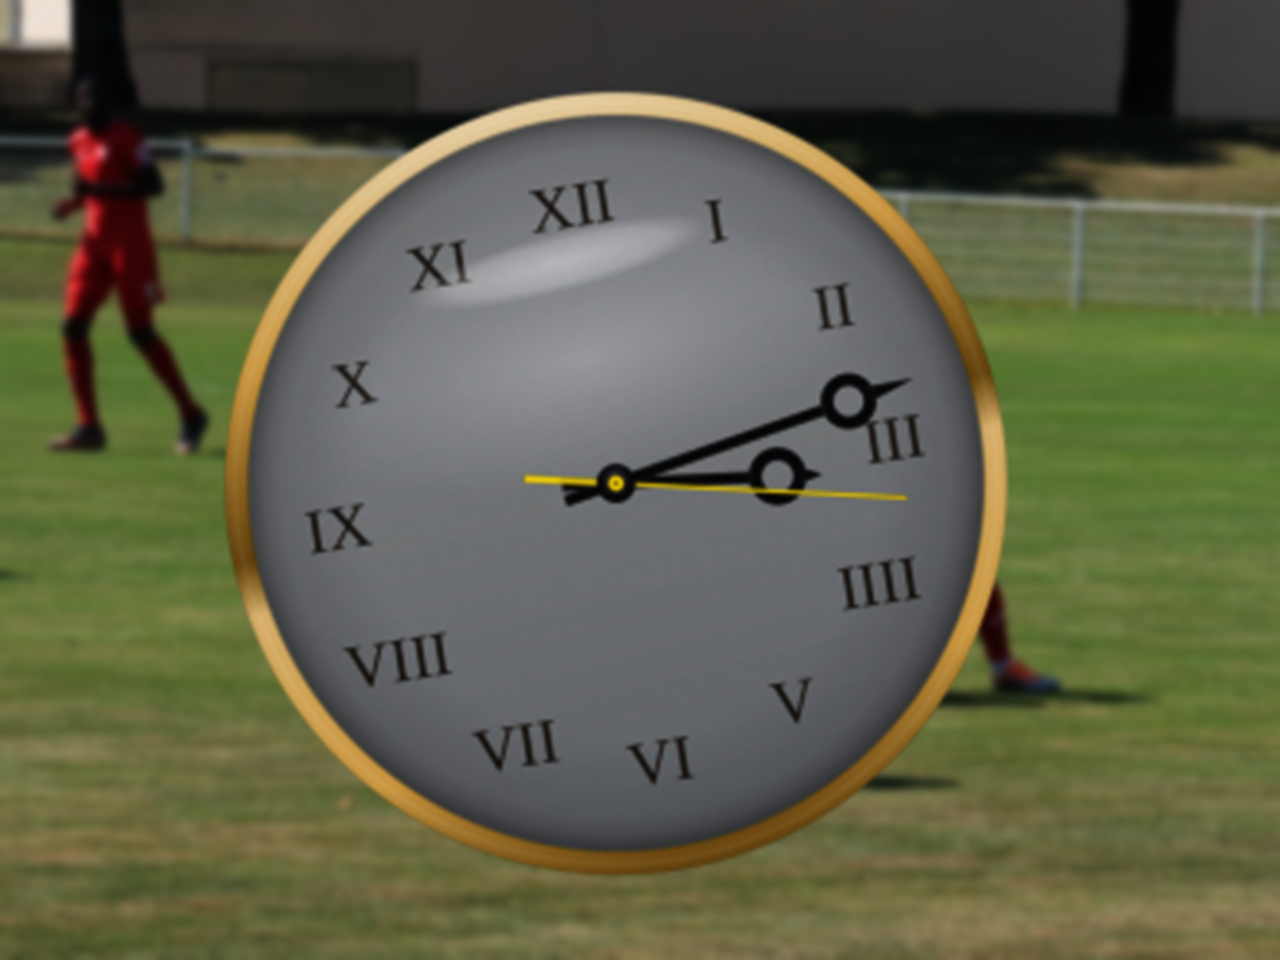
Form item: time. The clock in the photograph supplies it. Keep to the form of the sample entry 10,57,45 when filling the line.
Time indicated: 3,13,17
